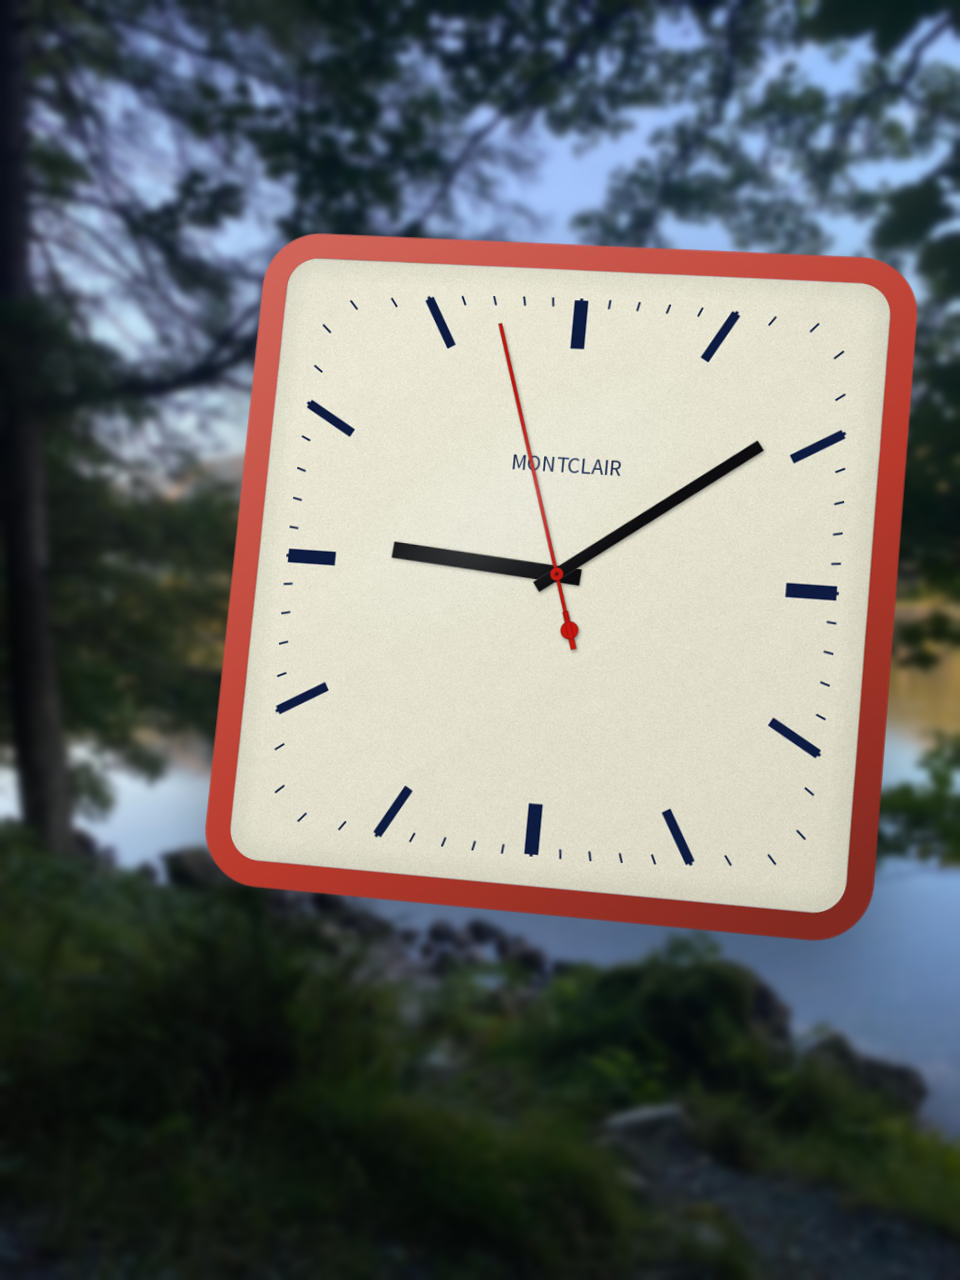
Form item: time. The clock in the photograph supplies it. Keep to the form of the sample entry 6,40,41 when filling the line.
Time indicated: 9,08,57
